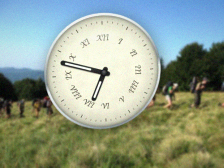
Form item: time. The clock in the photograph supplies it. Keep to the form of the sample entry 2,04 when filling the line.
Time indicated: 6,48
